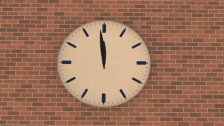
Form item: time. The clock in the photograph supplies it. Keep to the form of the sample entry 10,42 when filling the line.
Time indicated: 11,59
